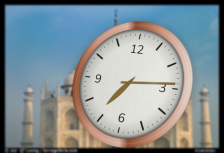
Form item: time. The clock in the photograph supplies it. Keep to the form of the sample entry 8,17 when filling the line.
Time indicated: 7,14
